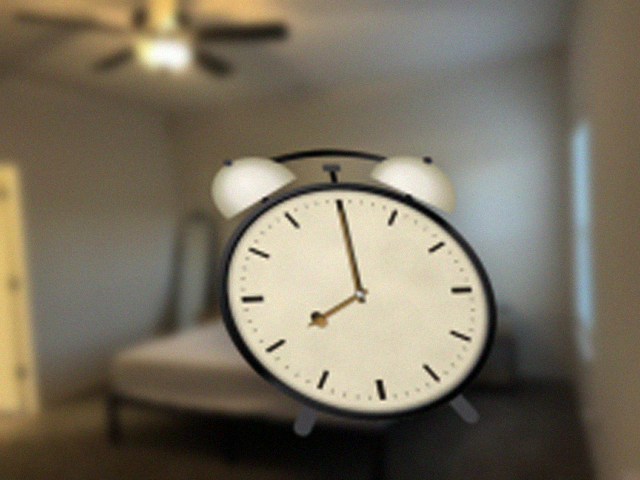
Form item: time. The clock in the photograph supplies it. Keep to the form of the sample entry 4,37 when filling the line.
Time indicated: 8,00
